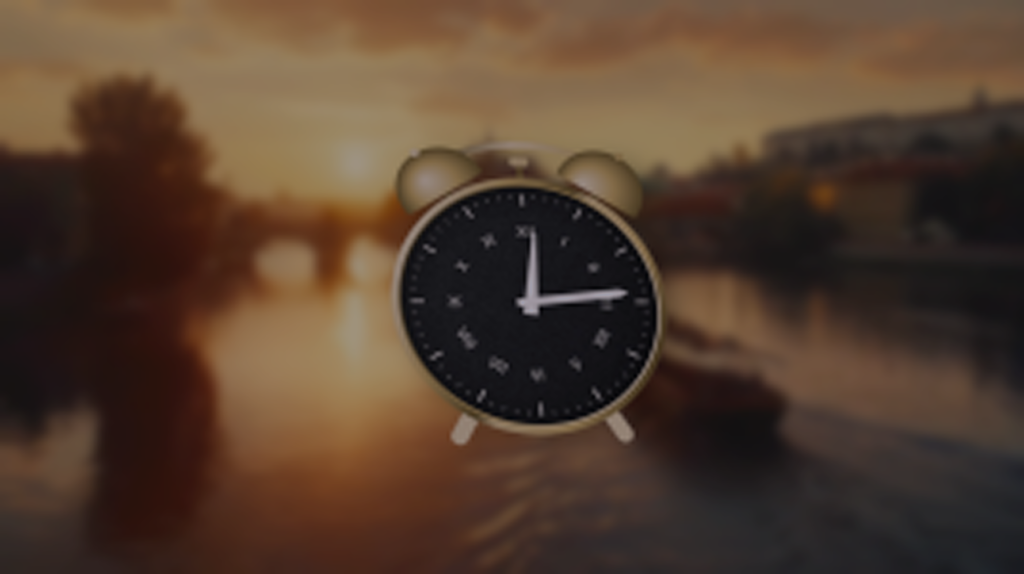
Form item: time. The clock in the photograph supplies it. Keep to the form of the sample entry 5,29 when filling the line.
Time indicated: 12,14
